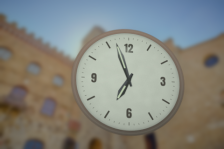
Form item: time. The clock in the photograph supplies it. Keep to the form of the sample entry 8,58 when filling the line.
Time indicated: 6,57
